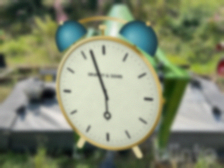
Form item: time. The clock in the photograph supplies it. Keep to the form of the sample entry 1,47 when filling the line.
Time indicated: 5,57
